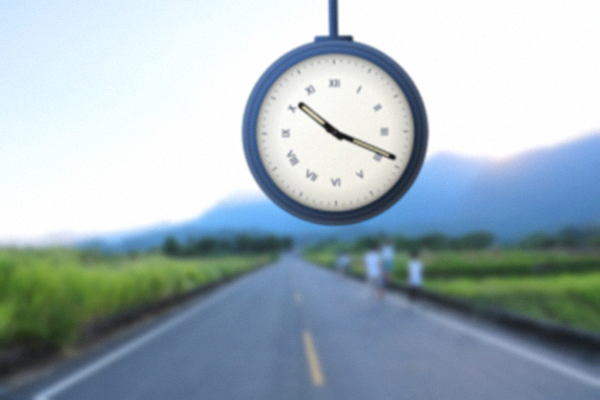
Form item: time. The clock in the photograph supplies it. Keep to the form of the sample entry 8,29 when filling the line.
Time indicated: 10,19
